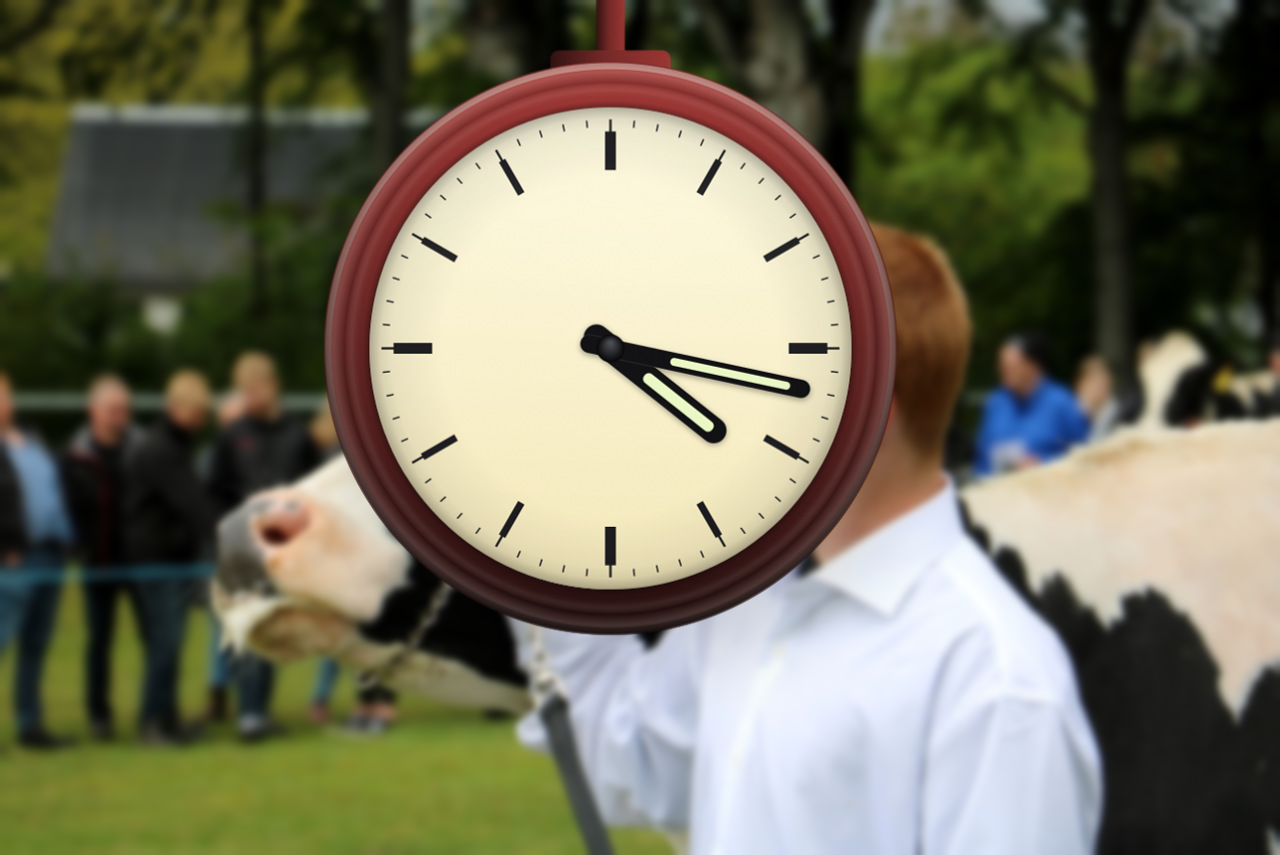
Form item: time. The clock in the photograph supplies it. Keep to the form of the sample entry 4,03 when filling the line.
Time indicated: 4,17
